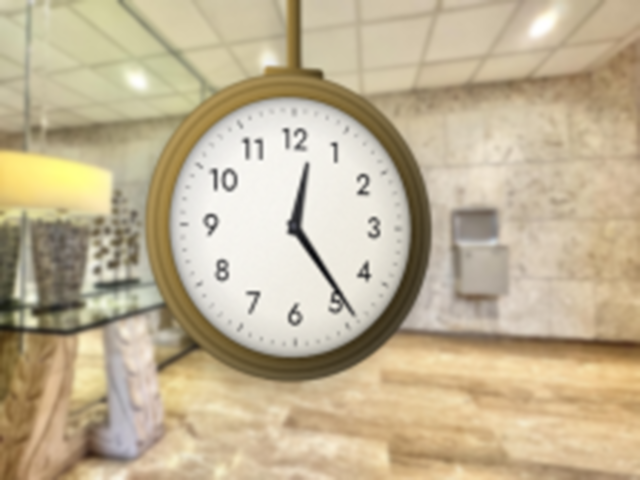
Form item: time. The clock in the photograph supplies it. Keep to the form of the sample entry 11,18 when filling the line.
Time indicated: 12,24
